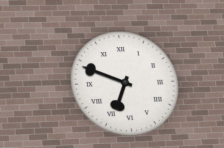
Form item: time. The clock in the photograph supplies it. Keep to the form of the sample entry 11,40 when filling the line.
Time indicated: 6,49
